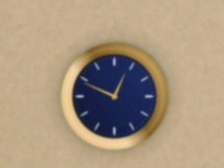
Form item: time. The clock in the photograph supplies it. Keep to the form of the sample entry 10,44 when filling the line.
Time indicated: 12,49
